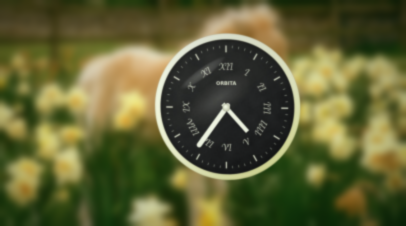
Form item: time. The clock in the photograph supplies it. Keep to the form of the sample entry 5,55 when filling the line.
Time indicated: 4,36
